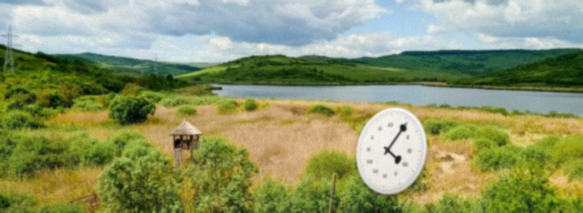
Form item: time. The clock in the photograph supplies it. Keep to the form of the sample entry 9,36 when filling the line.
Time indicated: 4,06
